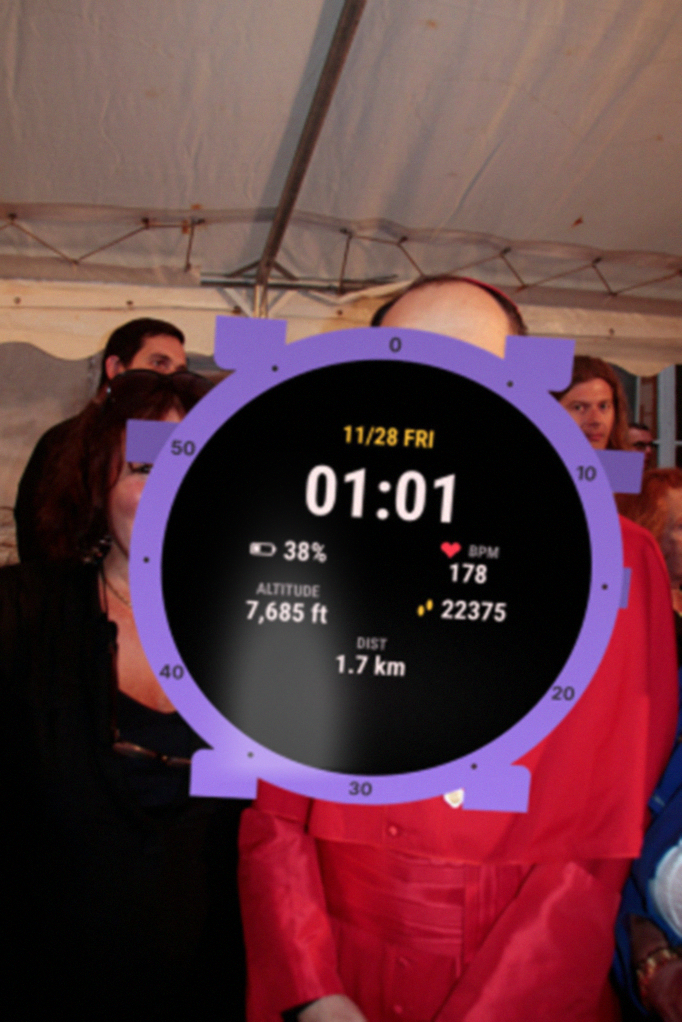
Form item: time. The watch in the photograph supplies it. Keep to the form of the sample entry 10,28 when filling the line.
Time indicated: 1,01
